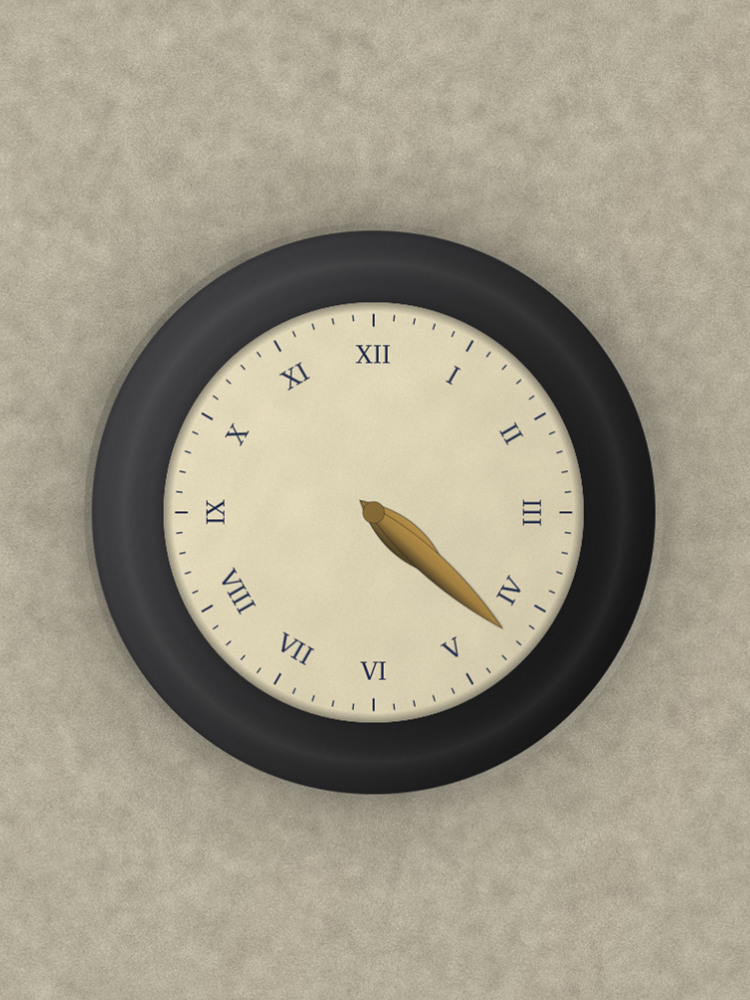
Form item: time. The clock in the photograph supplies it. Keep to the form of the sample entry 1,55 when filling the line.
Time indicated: 4,22
